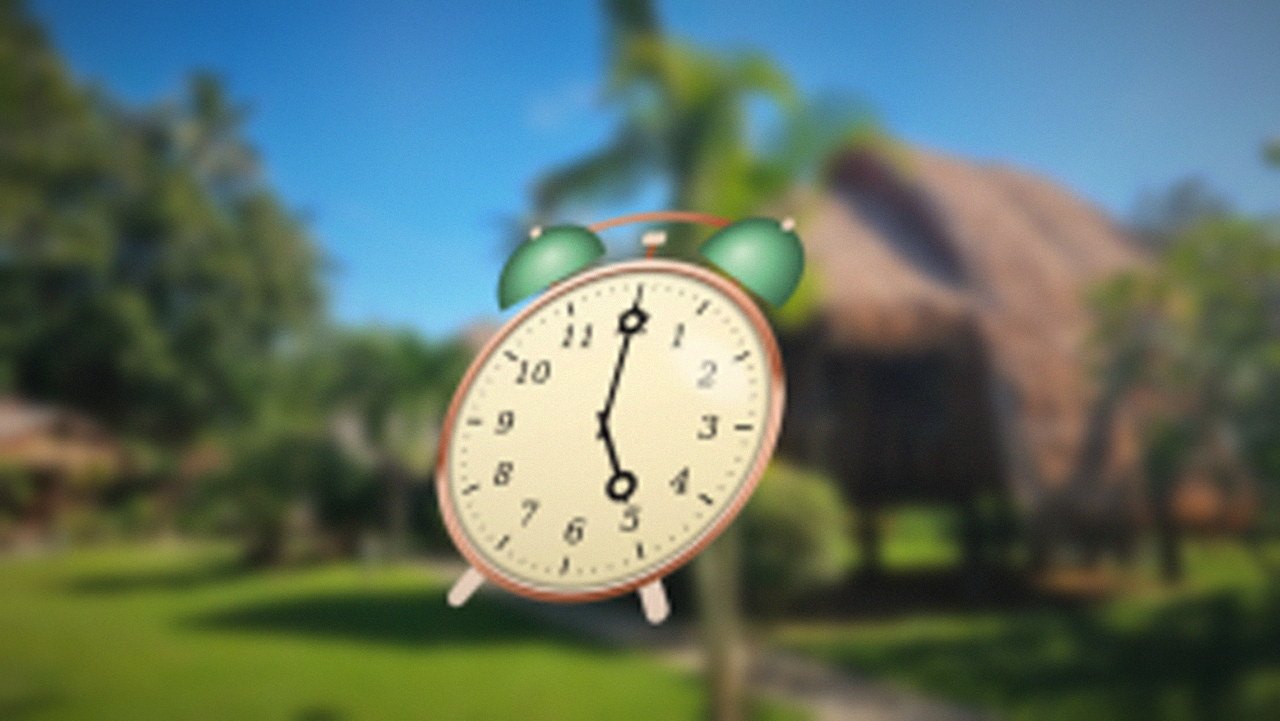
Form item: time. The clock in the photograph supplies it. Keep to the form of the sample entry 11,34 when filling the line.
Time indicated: 5,00
